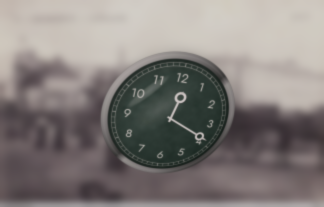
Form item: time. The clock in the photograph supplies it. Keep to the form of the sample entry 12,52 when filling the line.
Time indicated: 12,19
